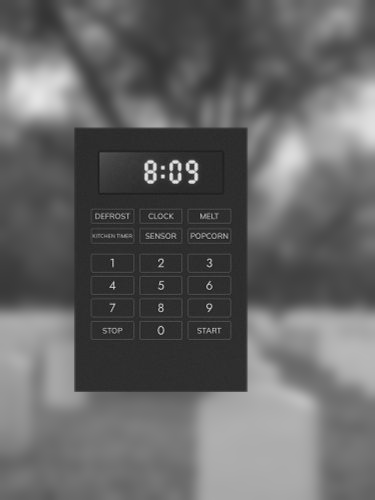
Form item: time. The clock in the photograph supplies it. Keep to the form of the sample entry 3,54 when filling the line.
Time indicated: 8,09
